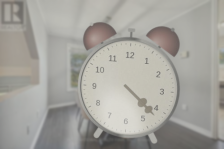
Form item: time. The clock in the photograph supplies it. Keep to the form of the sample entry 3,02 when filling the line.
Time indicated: 4,22
